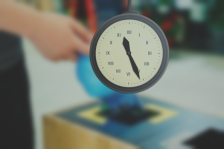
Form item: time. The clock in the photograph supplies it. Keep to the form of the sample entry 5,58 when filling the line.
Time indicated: 11,26
